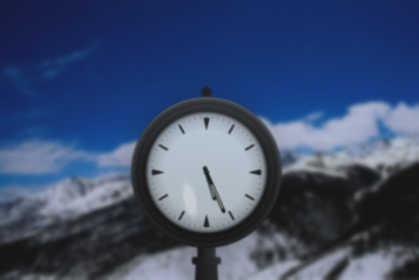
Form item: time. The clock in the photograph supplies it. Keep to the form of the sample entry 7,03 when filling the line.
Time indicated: 5,26
